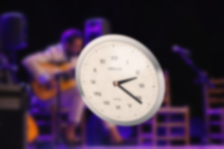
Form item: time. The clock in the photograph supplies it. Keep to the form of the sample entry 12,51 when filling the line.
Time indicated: 2,21
